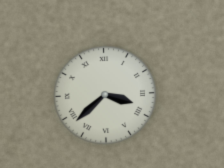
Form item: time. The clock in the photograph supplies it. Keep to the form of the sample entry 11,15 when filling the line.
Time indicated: 3,38
